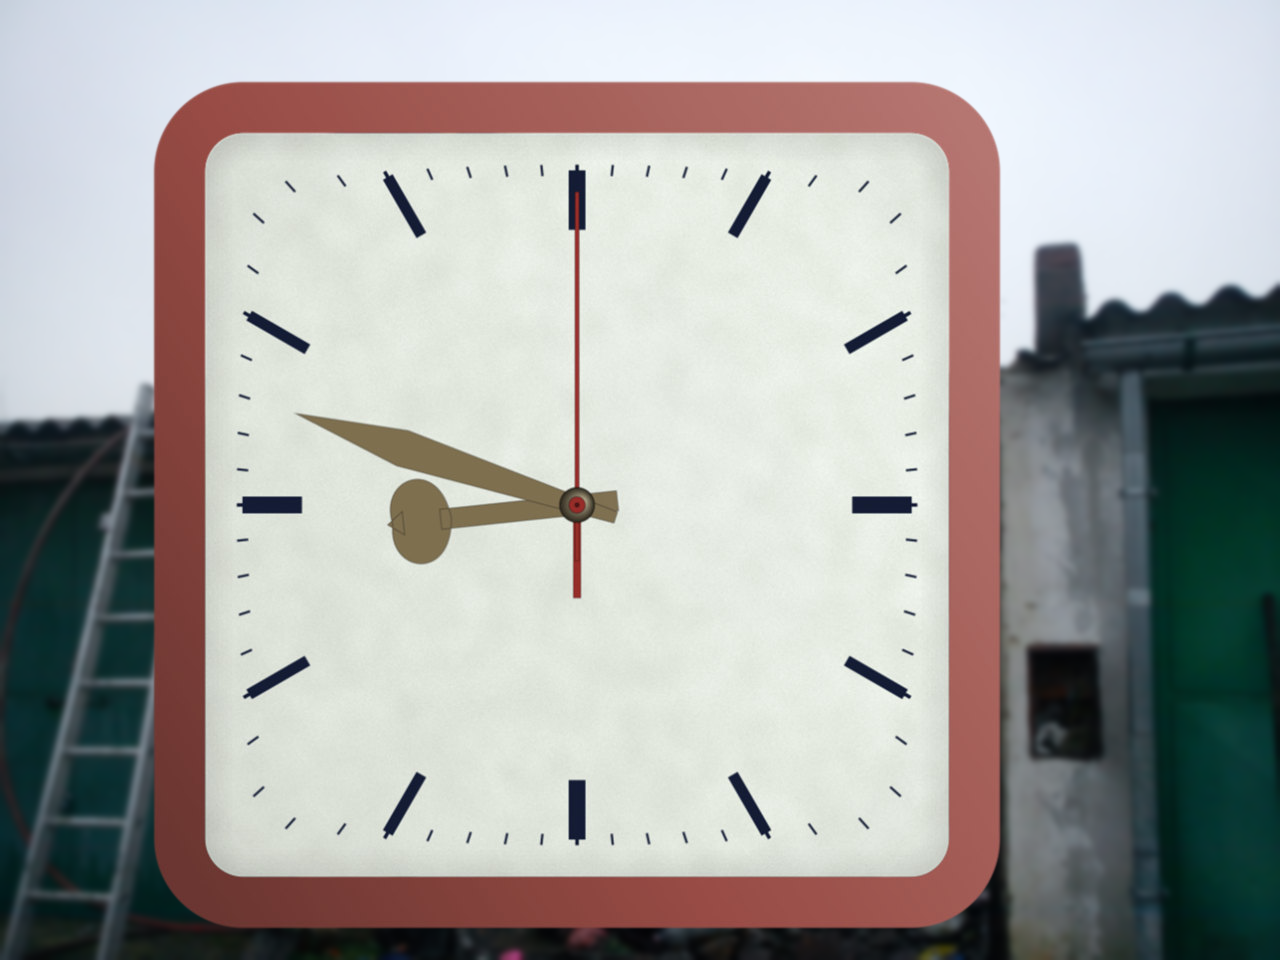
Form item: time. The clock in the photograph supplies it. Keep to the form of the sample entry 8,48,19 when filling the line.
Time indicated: 8,48,00
